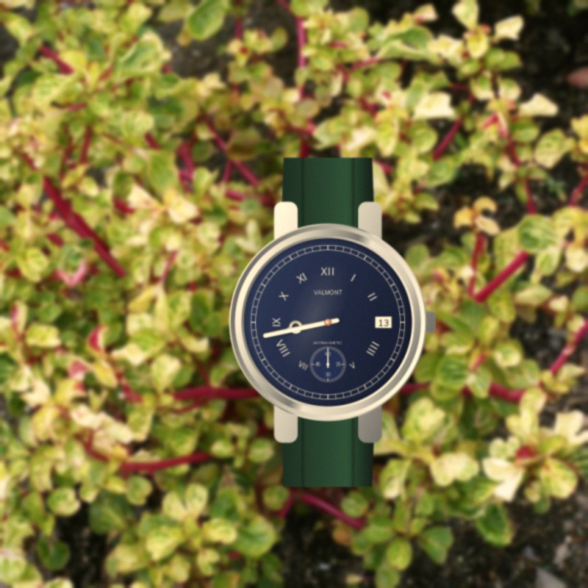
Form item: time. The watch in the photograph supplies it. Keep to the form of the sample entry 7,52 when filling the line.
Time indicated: 8,43
